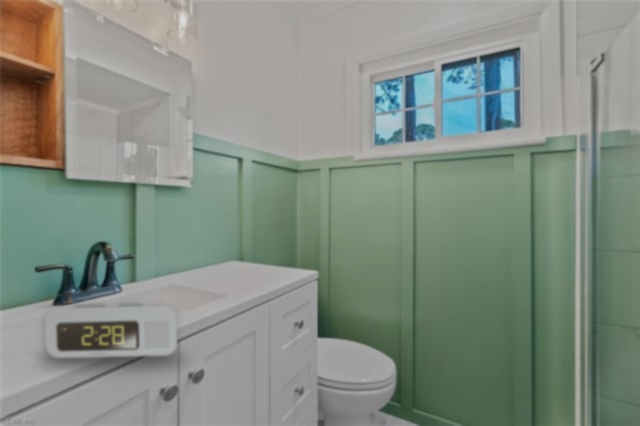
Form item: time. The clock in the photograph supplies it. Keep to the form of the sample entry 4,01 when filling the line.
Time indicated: 2,28
